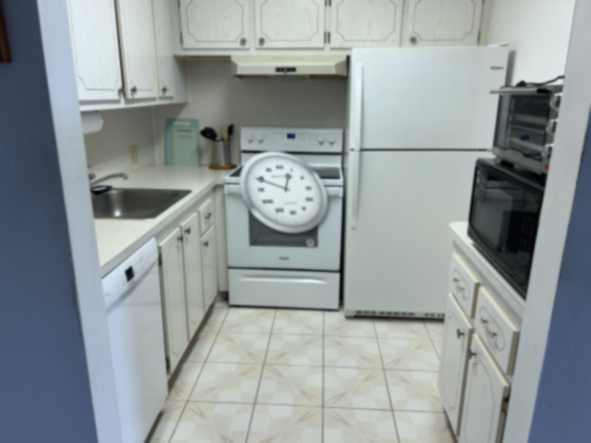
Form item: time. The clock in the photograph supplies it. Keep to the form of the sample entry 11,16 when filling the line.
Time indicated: 12,49
